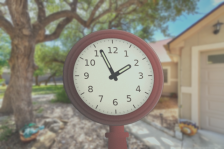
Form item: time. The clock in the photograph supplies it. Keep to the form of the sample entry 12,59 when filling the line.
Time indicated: 1,56
